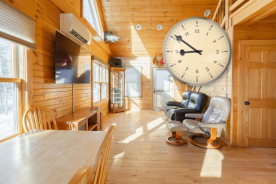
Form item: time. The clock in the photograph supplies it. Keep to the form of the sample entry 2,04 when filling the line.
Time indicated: 8,51
